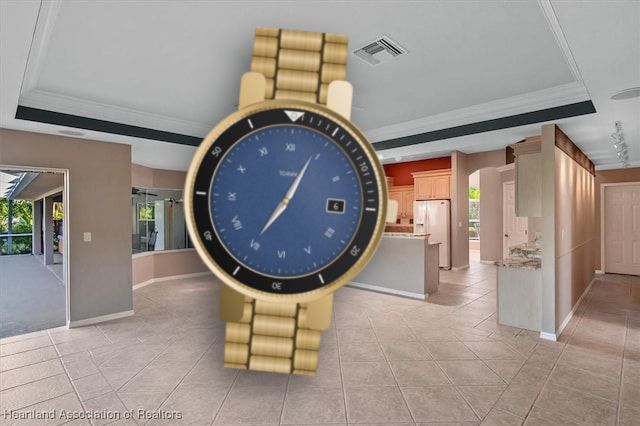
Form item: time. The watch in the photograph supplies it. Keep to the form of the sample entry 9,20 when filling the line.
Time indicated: 7,04
